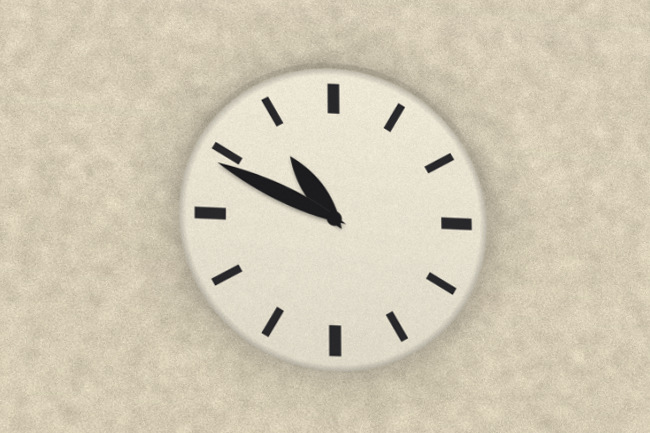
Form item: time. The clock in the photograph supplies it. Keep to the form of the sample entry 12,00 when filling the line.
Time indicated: 10,49
